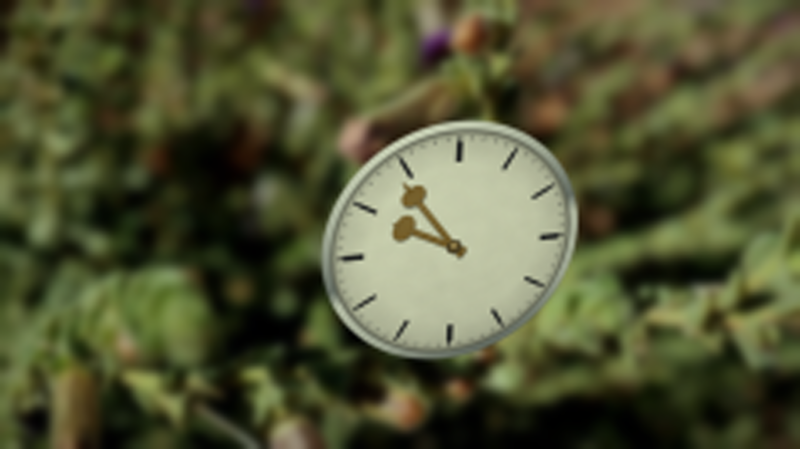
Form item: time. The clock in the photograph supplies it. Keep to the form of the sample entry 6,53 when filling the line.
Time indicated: 9,54
